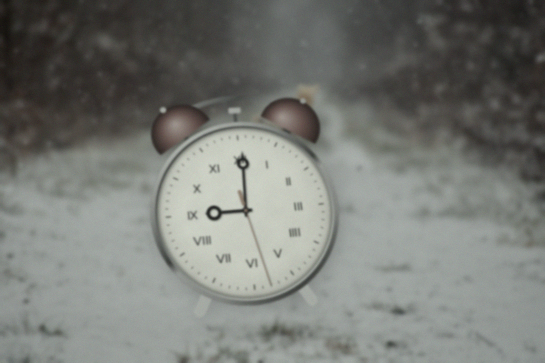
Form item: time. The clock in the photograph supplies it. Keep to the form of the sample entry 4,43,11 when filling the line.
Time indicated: 9,00,28
